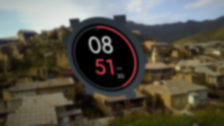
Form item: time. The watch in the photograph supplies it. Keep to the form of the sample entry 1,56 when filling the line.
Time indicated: 8,51
